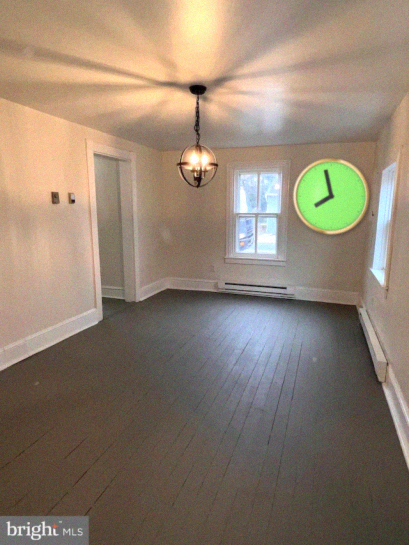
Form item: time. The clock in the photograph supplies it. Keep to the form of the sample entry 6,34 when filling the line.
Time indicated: 7,58
